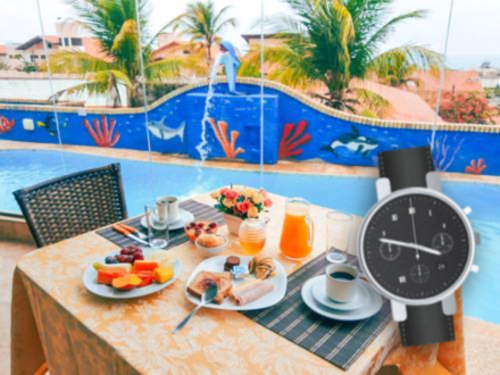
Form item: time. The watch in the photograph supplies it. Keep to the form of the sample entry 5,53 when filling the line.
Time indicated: 3,48
